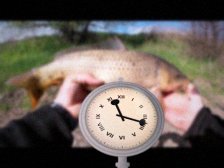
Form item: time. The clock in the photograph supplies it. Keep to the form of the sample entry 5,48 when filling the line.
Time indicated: 11,18
